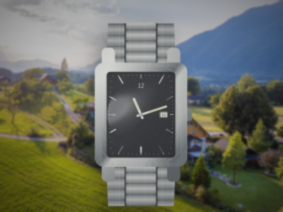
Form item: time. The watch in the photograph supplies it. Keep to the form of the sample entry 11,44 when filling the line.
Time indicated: 11,12
